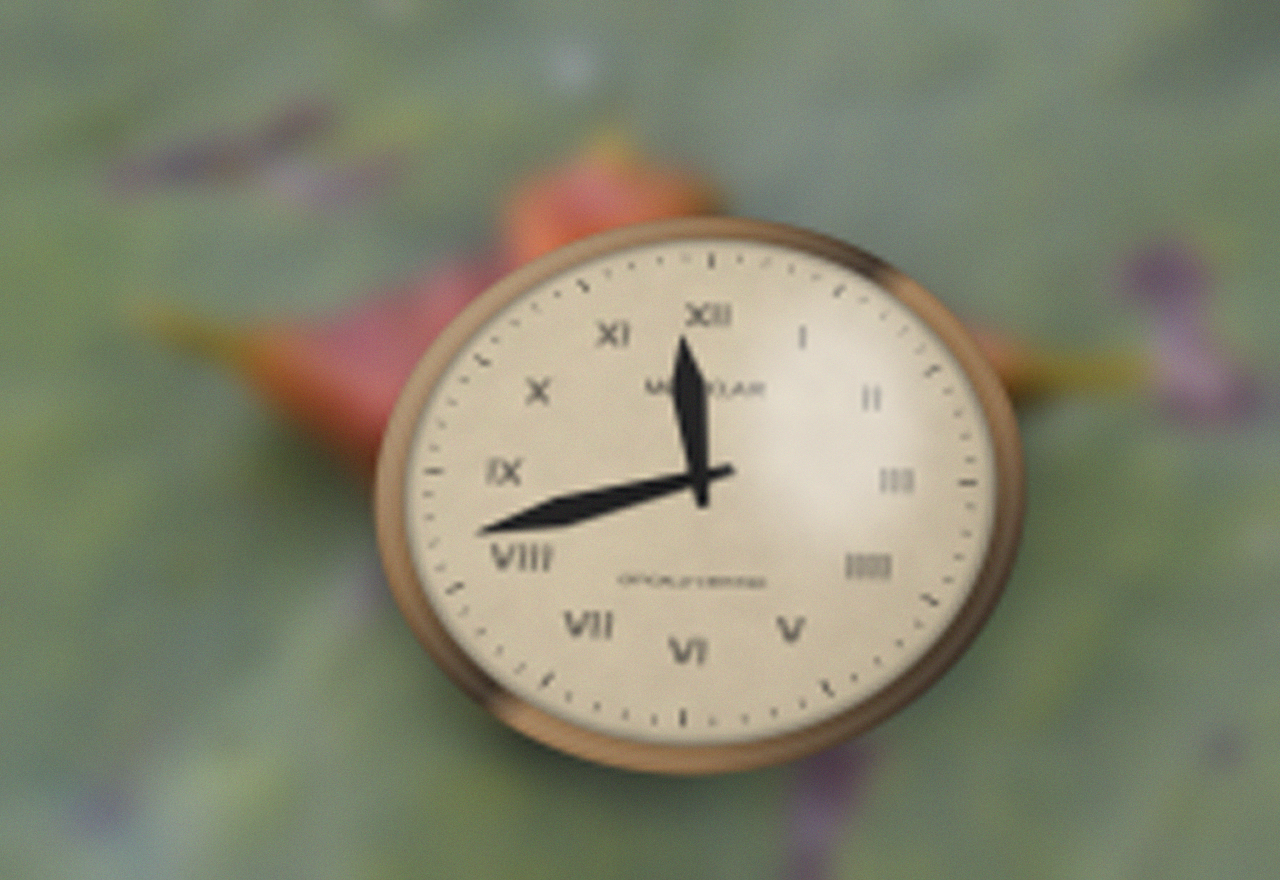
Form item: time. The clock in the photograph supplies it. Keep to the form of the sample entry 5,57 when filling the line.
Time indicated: 11,42
